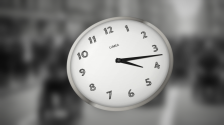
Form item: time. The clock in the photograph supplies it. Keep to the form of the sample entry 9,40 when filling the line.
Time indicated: 4,17
